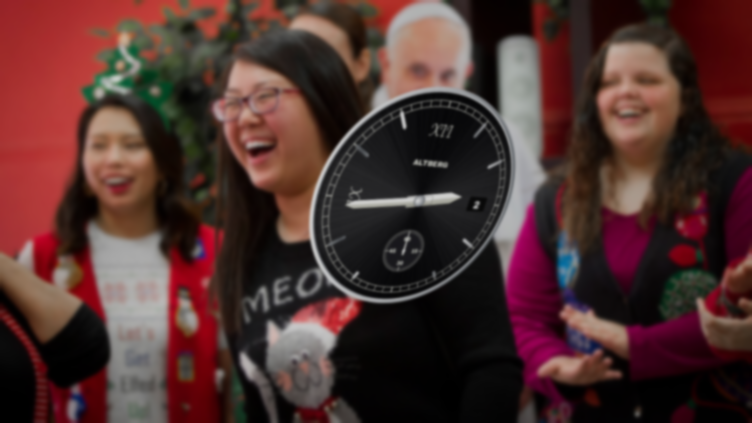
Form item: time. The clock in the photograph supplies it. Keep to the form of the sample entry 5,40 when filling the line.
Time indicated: 2,44
